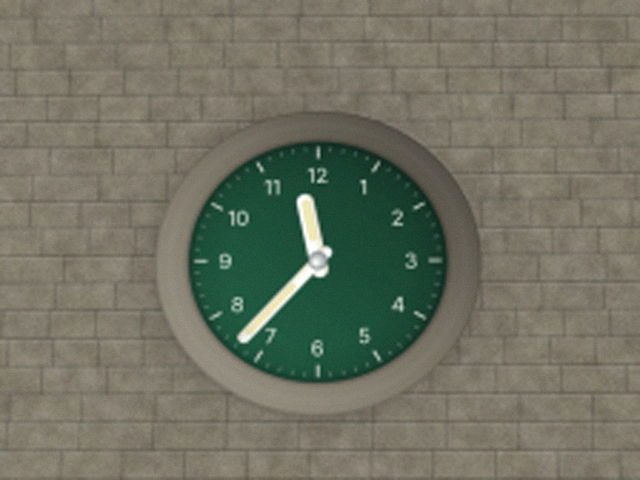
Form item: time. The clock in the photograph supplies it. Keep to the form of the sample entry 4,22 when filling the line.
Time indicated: 11,37
